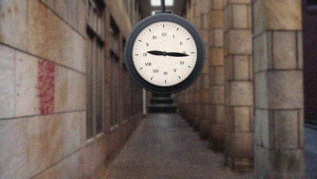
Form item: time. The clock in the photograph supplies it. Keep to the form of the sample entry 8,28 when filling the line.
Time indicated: 9,16
